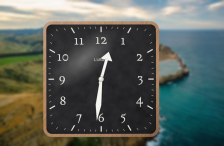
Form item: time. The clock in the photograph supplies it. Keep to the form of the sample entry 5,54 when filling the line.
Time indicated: 12,31
